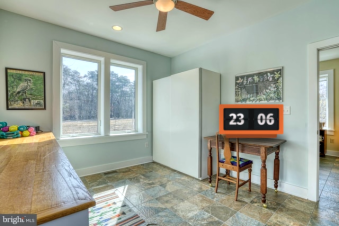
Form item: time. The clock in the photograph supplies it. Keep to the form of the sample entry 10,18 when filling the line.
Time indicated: 23,06
